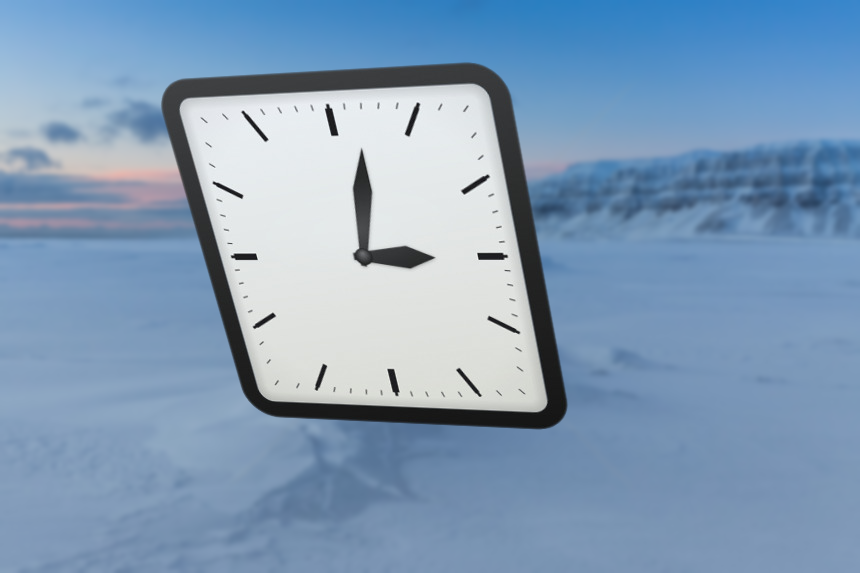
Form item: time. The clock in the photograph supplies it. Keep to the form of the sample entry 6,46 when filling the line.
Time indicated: 3,02
